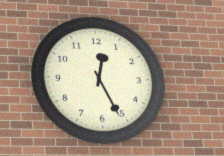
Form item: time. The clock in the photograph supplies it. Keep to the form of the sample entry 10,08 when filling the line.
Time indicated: 12,26
